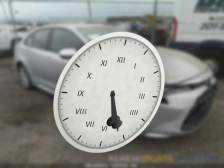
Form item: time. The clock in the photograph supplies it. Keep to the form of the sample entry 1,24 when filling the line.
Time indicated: 5,26
